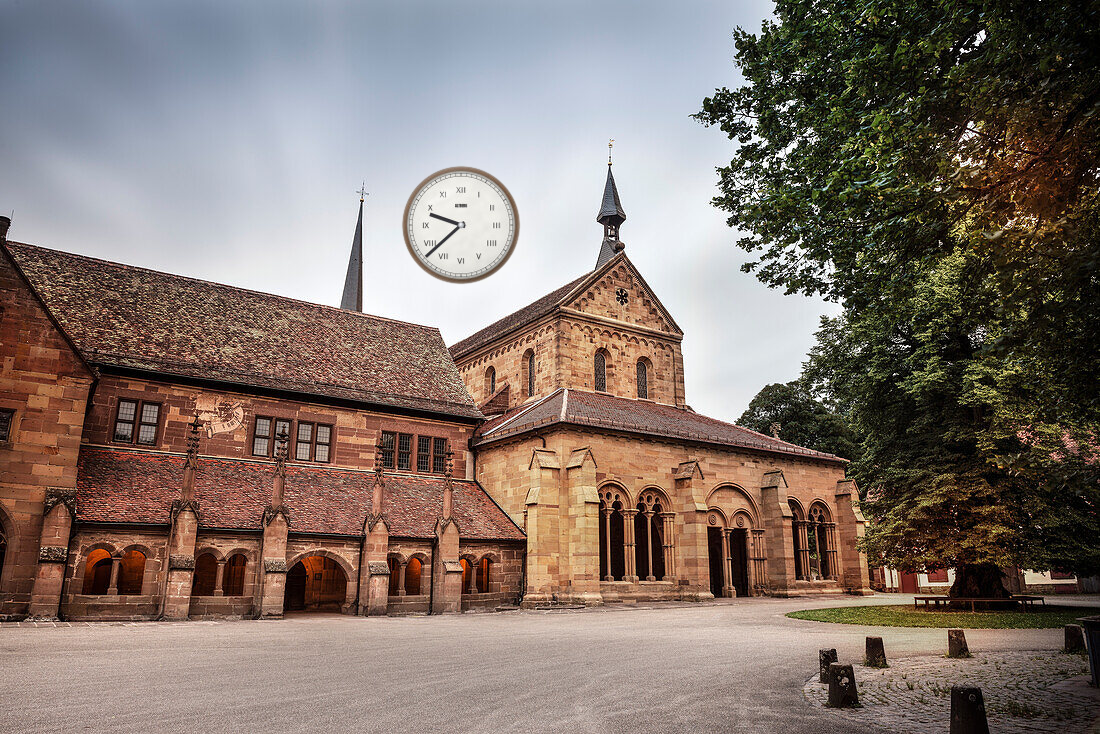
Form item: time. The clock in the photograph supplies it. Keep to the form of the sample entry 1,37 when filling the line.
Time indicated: 9,38
